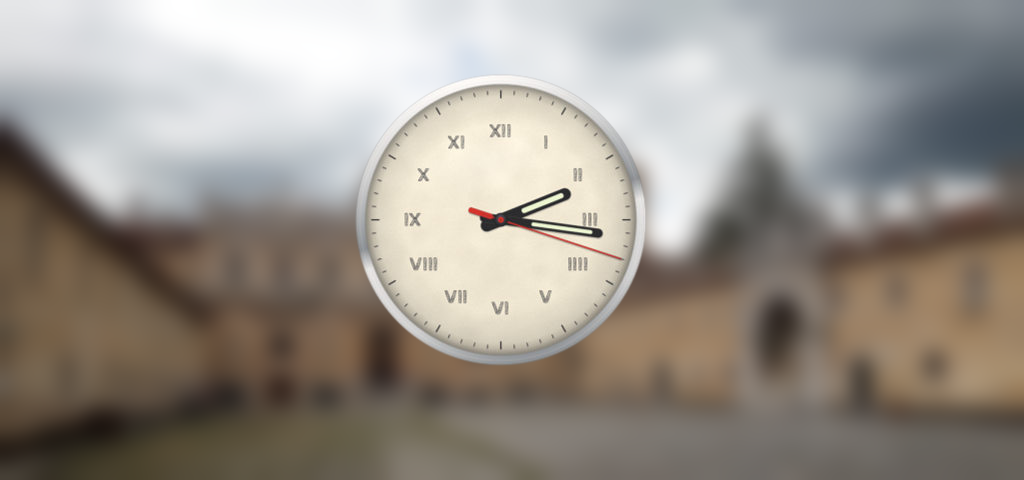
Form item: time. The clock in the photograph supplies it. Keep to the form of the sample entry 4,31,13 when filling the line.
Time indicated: 2,16,18
